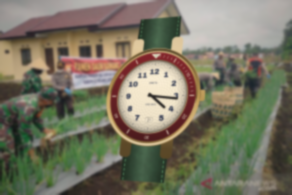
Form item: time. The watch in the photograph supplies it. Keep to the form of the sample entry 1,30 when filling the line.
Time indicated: 4,16
